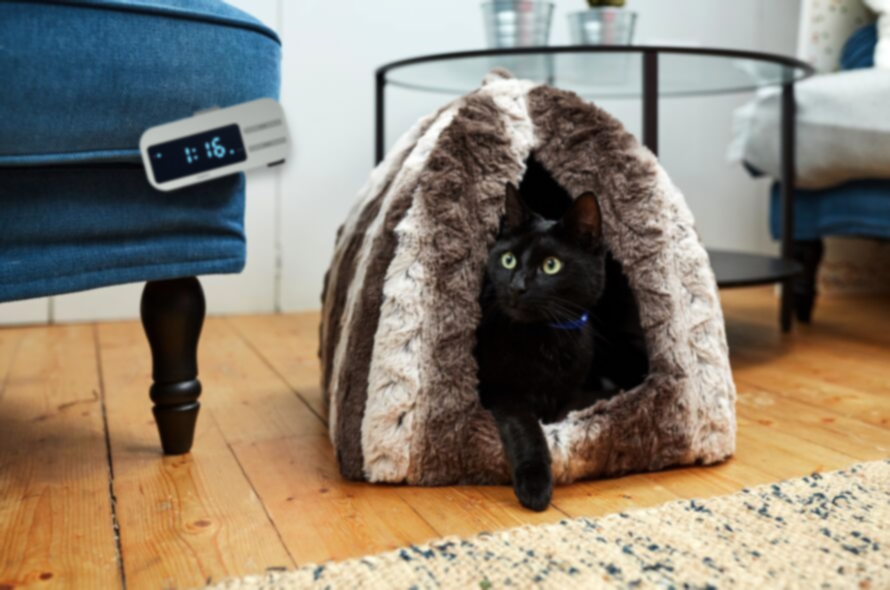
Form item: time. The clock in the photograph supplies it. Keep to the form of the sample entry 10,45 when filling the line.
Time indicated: 1,16
